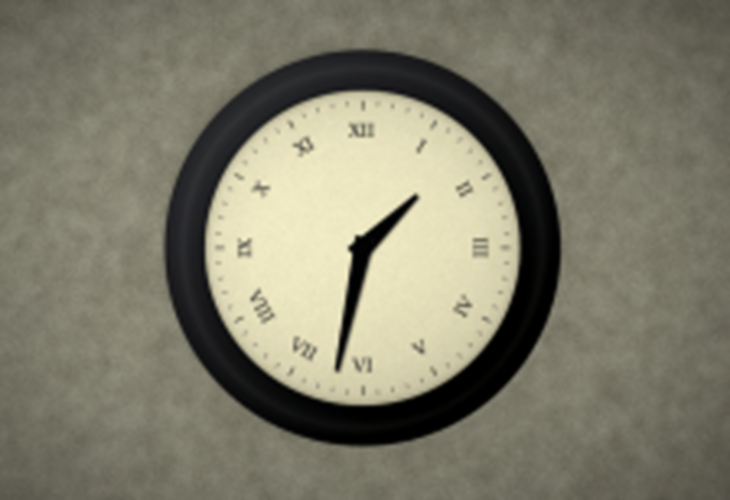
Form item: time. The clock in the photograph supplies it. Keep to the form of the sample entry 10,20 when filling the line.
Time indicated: 1,32
